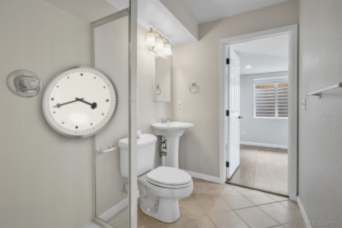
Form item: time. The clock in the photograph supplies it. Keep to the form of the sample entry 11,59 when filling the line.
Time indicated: 3,42
